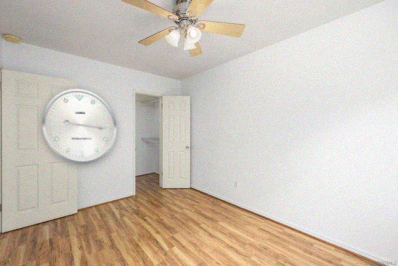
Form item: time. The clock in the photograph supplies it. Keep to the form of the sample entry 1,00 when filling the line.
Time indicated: 9,16
